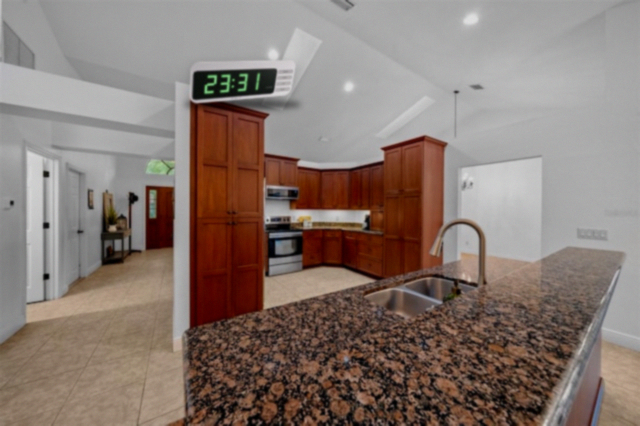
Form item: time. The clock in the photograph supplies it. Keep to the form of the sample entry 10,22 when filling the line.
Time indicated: 23,31
